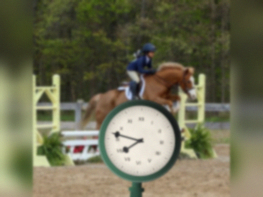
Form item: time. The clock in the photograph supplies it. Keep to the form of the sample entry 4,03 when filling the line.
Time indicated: 7,47
